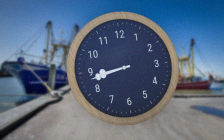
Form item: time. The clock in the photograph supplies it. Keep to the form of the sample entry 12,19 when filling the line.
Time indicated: 8,43
